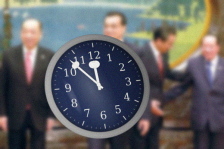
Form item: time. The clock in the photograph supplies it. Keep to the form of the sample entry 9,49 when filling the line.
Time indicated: 11,53
